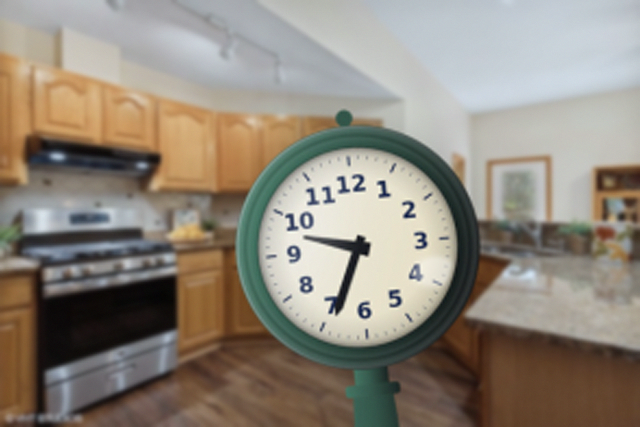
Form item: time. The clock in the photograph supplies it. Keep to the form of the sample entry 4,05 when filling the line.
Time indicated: 9,34
